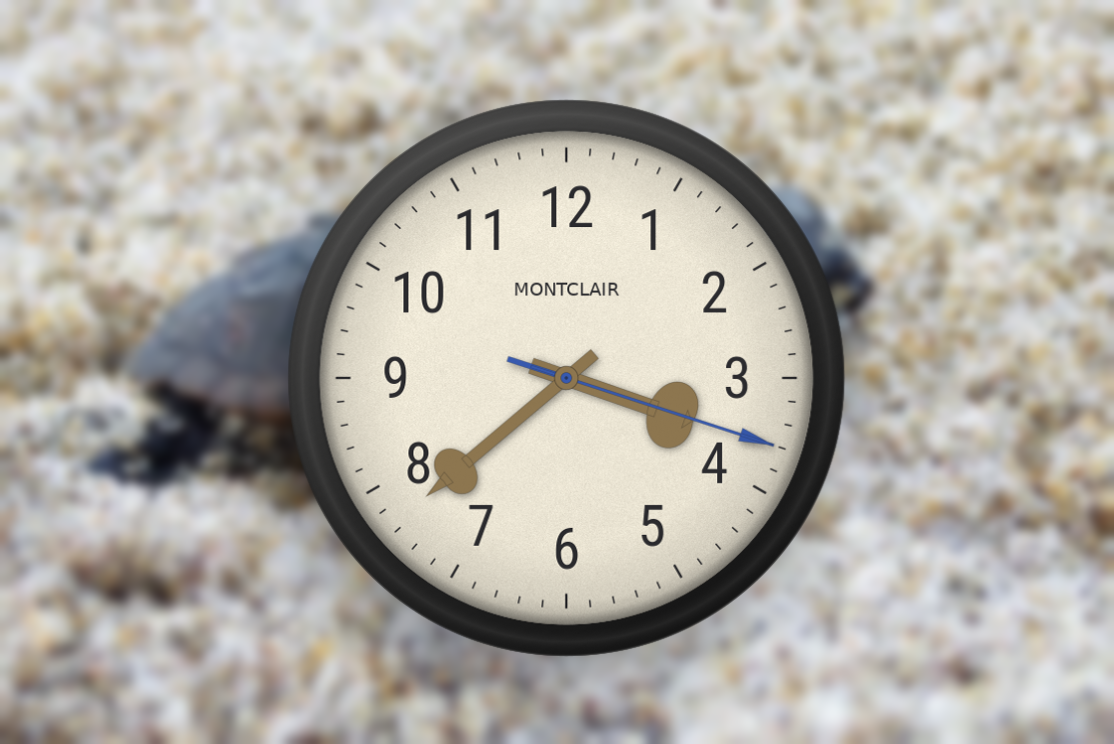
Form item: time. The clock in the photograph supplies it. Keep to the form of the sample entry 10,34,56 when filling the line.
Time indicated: 3,38,18
